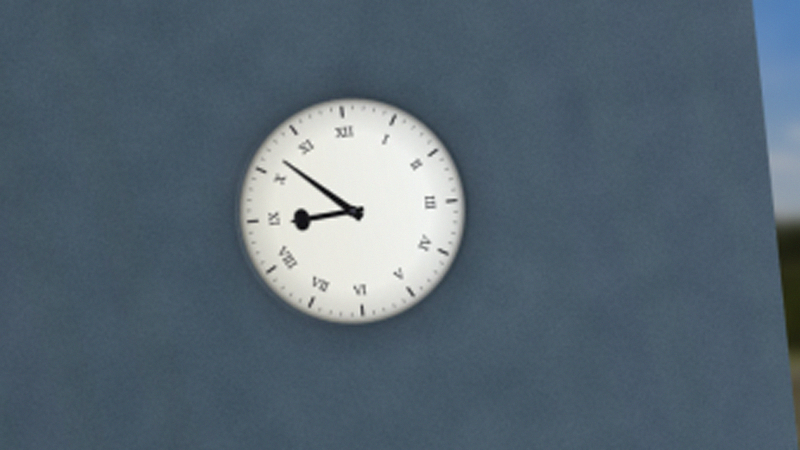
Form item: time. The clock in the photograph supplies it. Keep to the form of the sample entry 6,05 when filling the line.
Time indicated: 8,52
